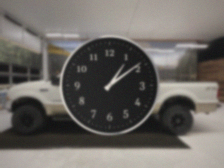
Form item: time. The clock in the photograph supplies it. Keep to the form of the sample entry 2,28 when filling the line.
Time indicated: 1,09
